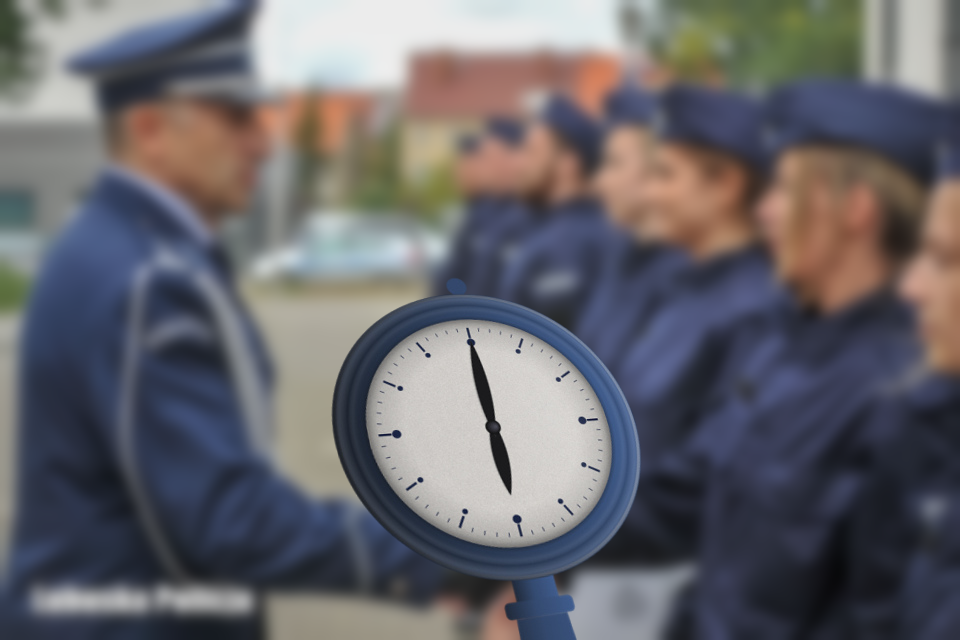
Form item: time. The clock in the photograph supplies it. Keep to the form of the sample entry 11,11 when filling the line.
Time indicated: 6,00
